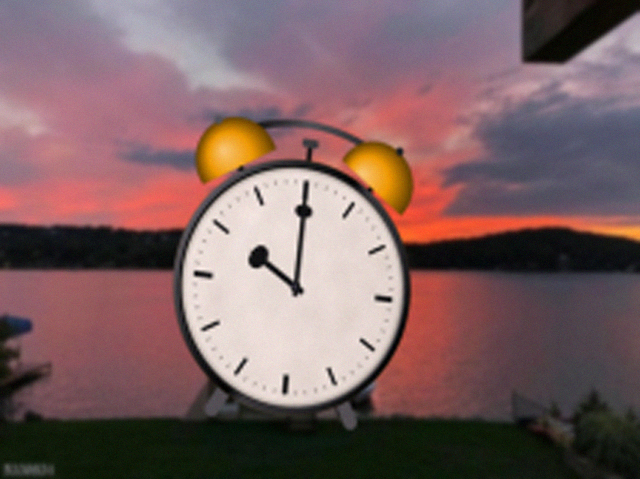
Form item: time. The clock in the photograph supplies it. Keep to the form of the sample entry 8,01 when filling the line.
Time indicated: 10,00
